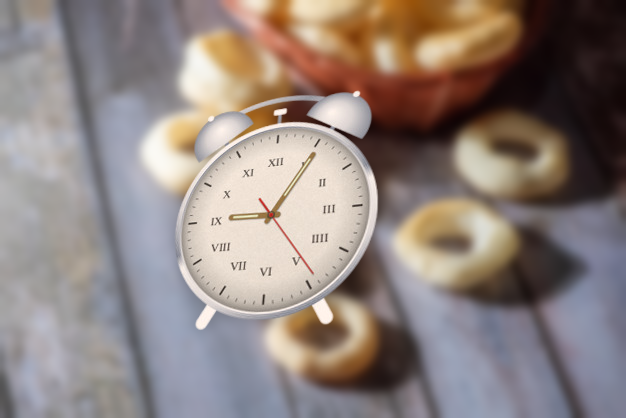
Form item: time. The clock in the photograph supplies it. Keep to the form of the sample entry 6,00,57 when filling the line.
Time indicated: 9,05,24
